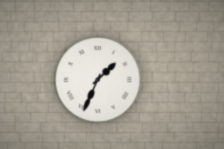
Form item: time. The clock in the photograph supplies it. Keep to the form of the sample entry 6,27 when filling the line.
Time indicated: 1,34
